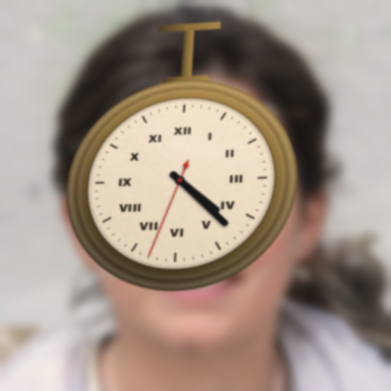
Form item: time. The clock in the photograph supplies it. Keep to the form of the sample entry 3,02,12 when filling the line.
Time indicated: 4,22,33
